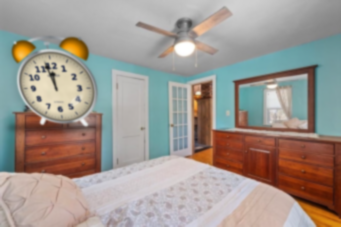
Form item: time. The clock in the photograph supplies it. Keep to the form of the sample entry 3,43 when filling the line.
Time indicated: 11,58
